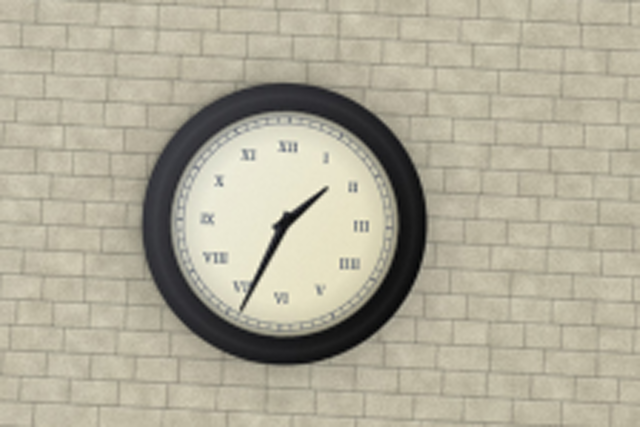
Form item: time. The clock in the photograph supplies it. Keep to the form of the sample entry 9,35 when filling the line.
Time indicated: 1,34
